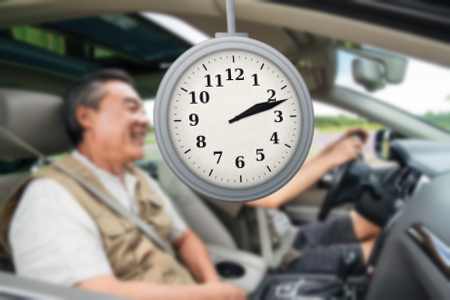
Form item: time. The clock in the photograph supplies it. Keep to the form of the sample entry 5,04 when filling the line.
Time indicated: 2,12
